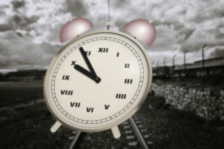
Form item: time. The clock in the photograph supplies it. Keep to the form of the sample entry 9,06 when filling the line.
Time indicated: 9,54
